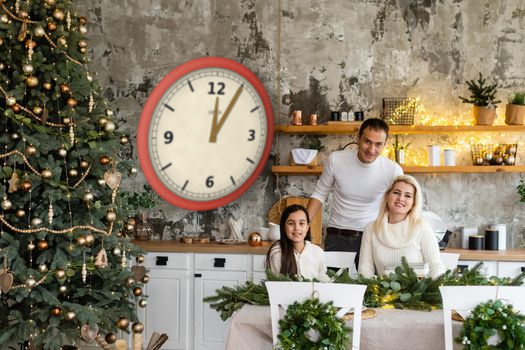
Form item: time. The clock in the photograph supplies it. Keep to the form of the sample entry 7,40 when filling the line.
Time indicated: 12,05
